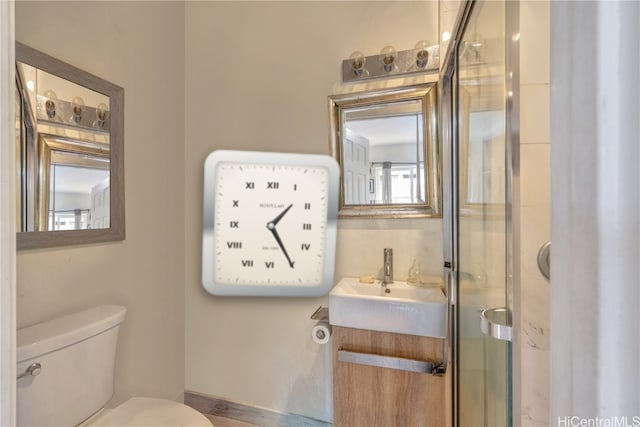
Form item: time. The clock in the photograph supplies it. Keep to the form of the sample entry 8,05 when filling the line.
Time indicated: 1,25
